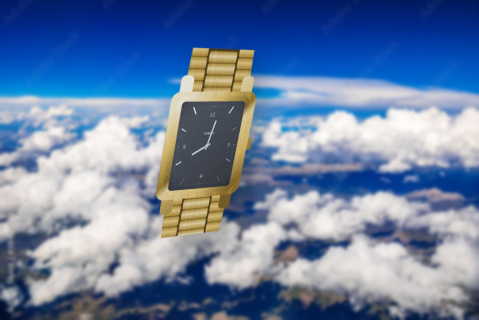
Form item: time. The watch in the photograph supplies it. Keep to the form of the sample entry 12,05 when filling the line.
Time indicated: 8,02
